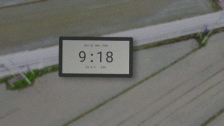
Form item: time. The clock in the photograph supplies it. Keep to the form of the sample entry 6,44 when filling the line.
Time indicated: 9,18
